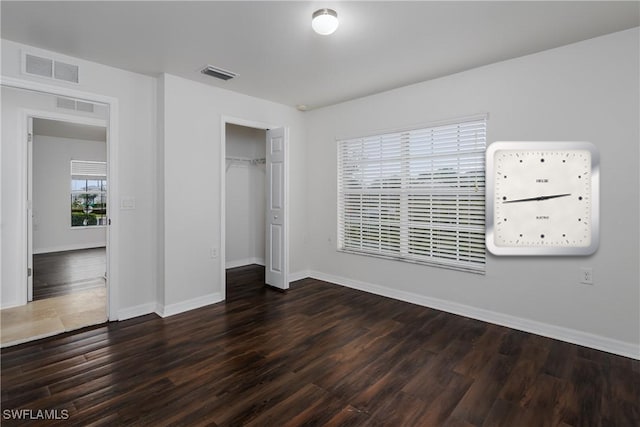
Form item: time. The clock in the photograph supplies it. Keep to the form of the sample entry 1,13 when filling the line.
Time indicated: 2,44
